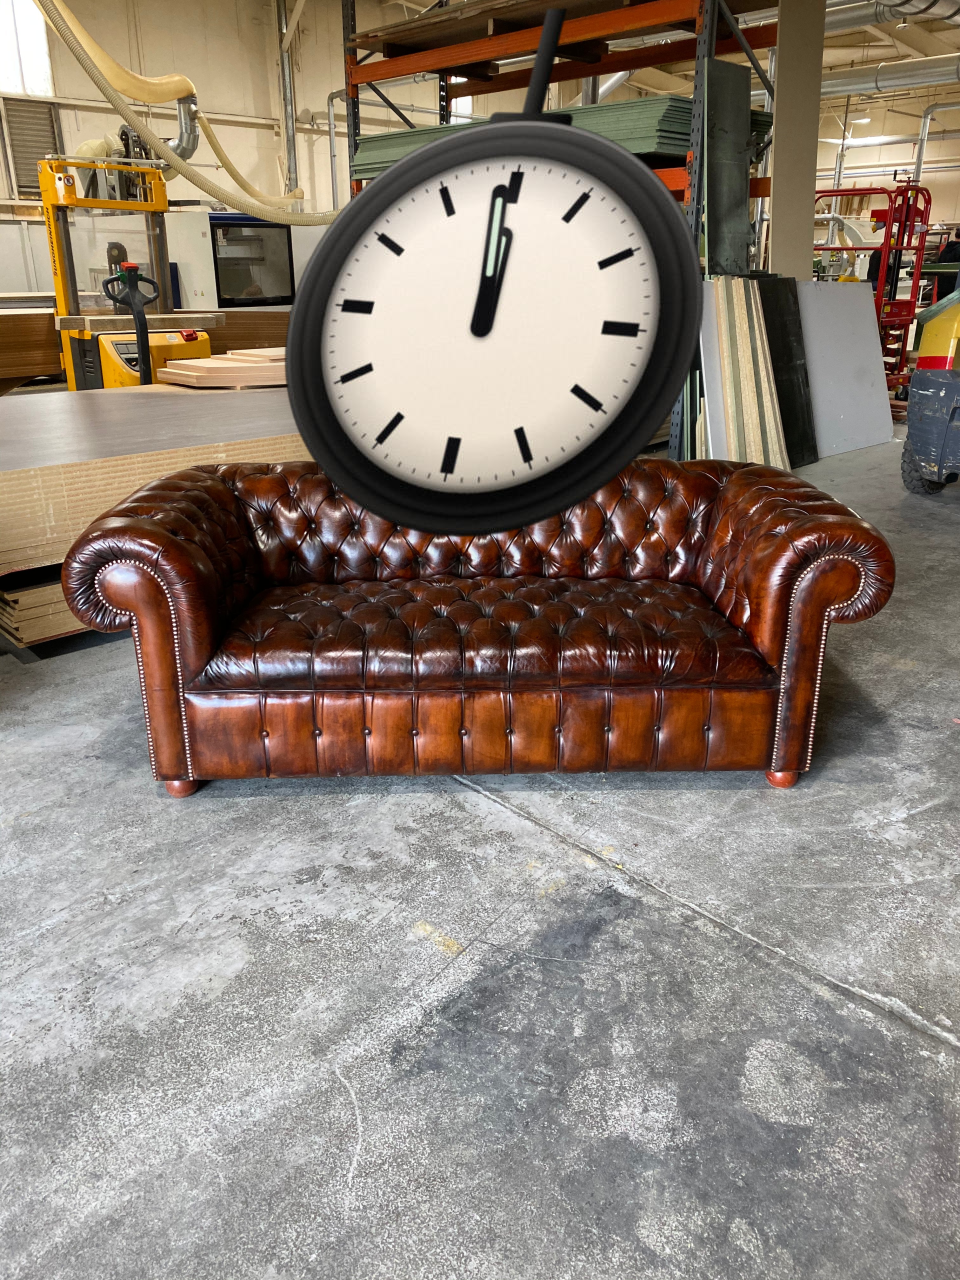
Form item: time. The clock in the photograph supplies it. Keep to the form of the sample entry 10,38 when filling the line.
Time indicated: 11,59
